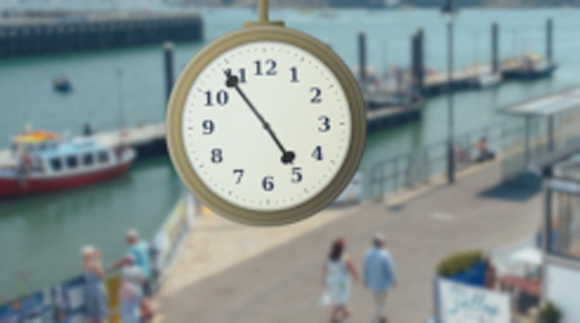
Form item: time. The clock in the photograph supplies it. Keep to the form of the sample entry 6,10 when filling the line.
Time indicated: 4,54
